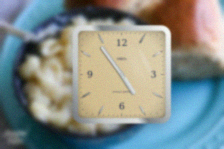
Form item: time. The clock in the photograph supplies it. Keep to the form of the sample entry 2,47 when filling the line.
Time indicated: 4,54
